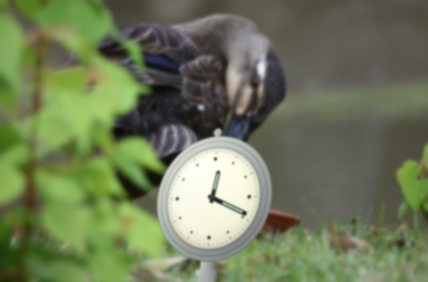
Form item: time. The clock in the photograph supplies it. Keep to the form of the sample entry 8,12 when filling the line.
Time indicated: 12,19
